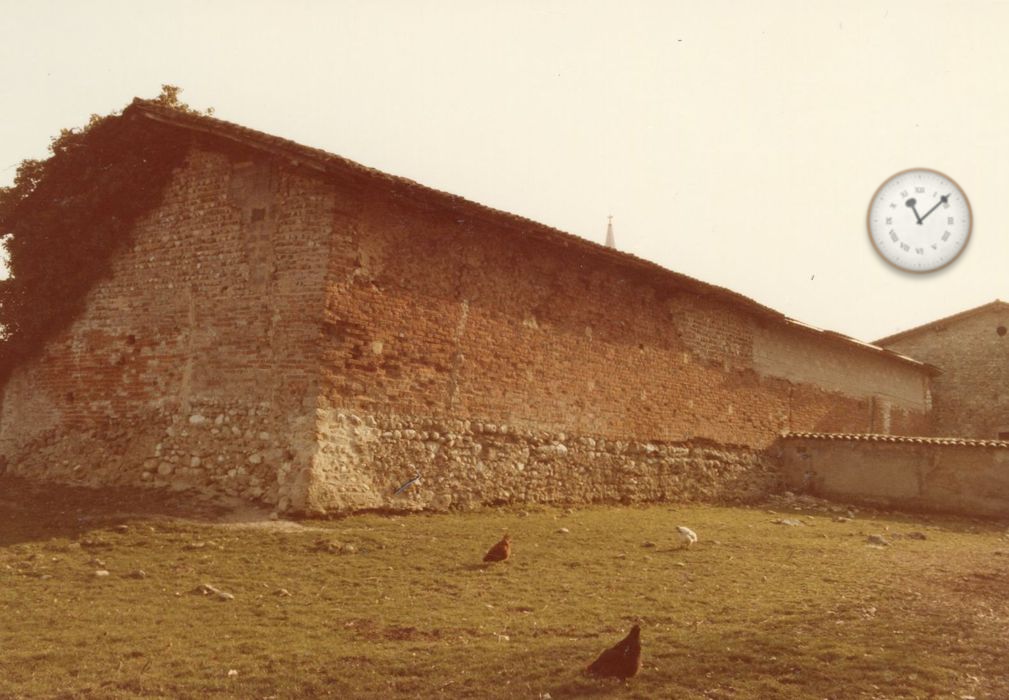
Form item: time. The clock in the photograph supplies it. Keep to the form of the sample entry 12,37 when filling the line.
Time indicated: 11,08
